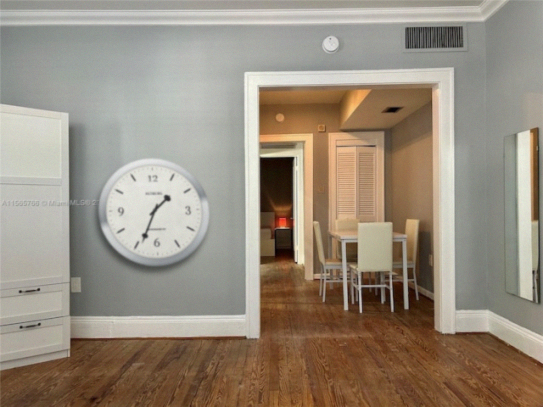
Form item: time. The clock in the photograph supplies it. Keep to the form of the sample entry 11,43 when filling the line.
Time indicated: 1,34
